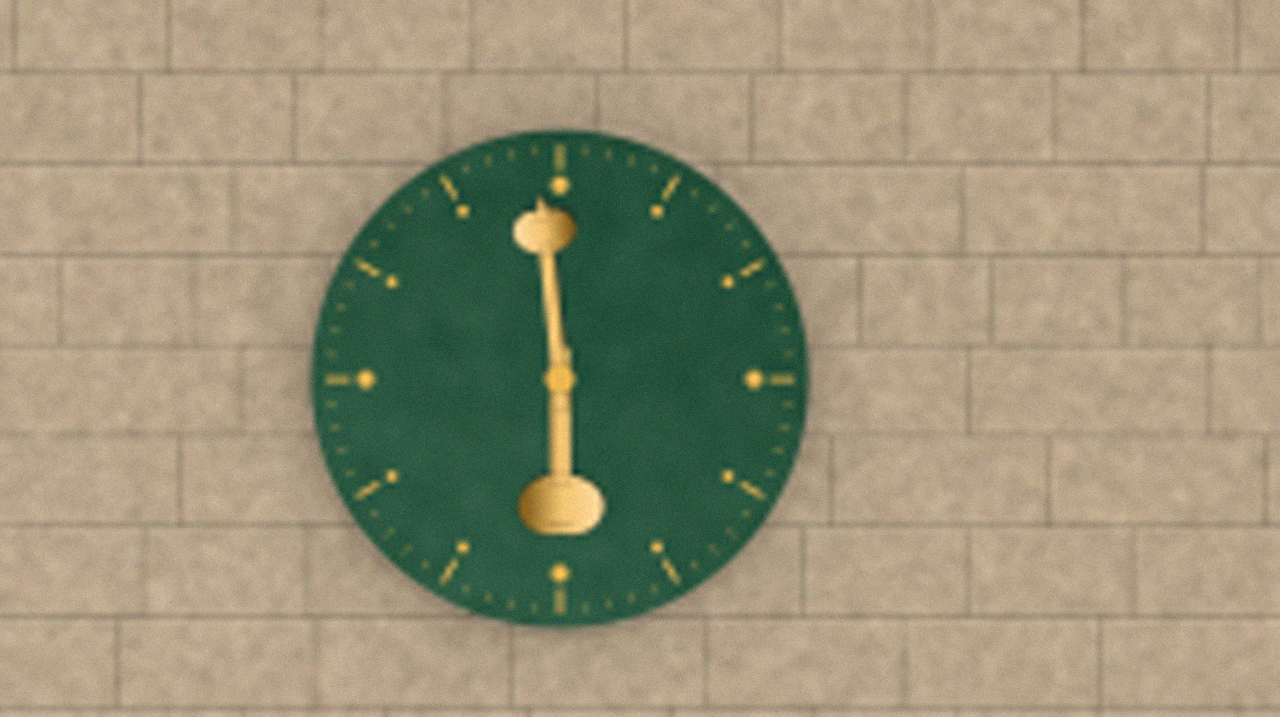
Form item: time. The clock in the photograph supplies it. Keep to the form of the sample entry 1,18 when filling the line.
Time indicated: 5,59
